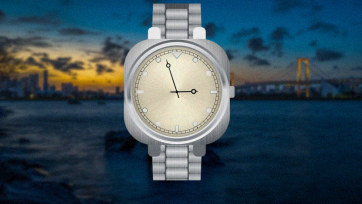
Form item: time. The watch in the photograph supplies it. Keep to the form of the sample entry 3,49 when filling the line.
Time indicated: 2,57
